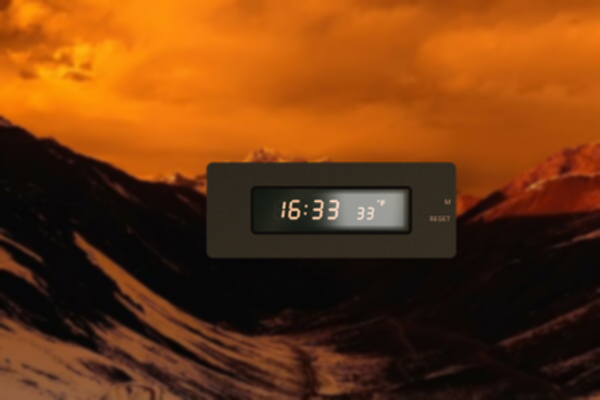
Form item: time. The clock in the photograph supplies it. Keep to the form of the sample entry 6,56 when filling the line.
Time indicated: 16,33
